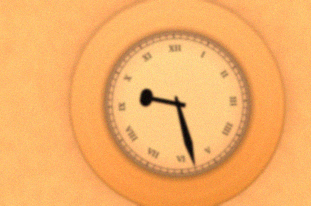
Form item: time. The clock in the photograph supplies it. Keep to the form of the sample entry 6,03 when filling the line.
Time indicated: 9,28
